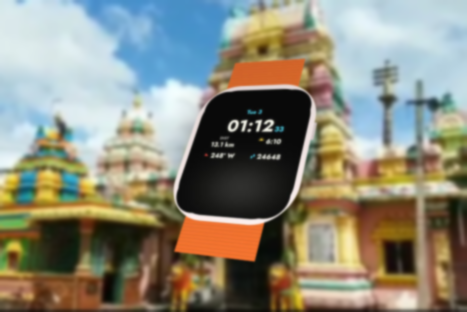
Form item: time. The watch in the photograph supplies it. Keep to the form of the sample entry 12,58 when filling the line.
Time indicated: 1,12
